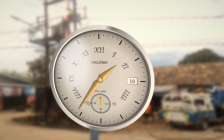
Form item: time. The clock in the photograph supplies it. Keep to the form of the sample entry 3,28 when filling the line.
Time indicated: 1,36
